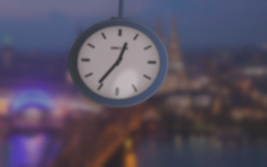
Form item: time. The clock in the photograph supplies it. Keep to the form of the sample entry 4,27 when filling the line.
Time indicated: 12,36
